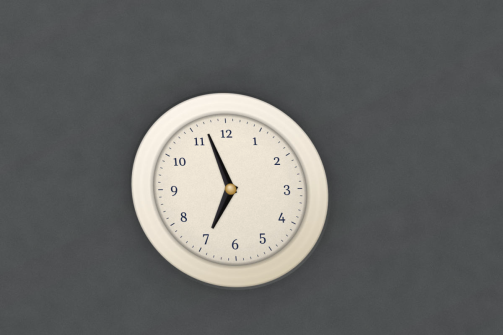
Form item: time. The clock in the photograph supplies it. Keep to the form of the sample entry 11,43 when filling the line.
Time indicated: 6,57
